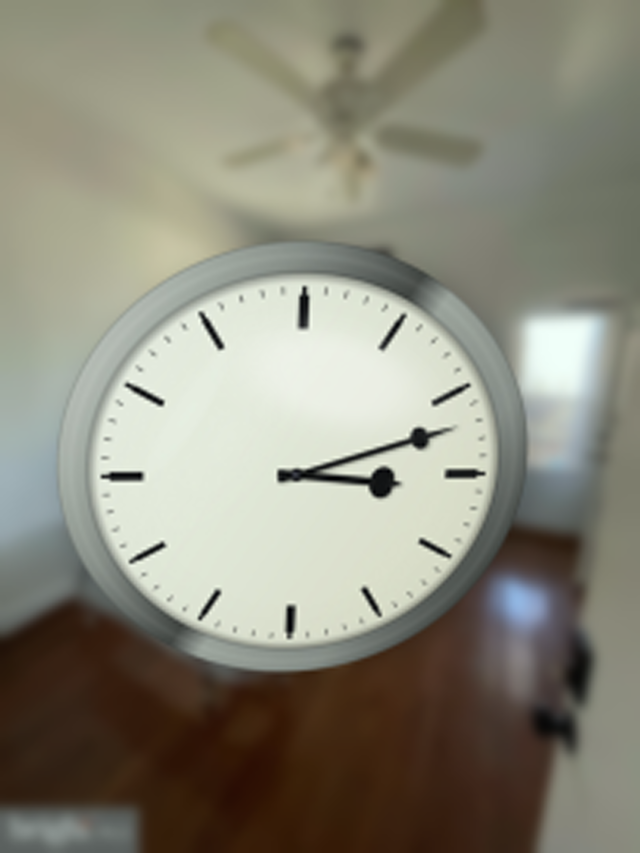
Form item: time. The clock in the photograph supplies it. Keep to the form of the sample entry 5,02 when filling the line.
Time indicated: 3,12
